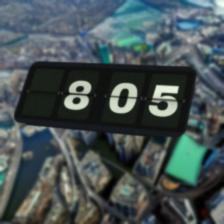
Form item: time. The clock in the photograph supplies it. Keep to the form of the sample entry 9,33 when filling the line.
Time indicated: 8,05
